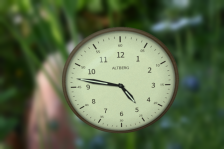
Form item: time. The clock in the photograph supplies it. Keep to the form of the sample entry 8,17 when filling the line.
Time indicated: 4,47
